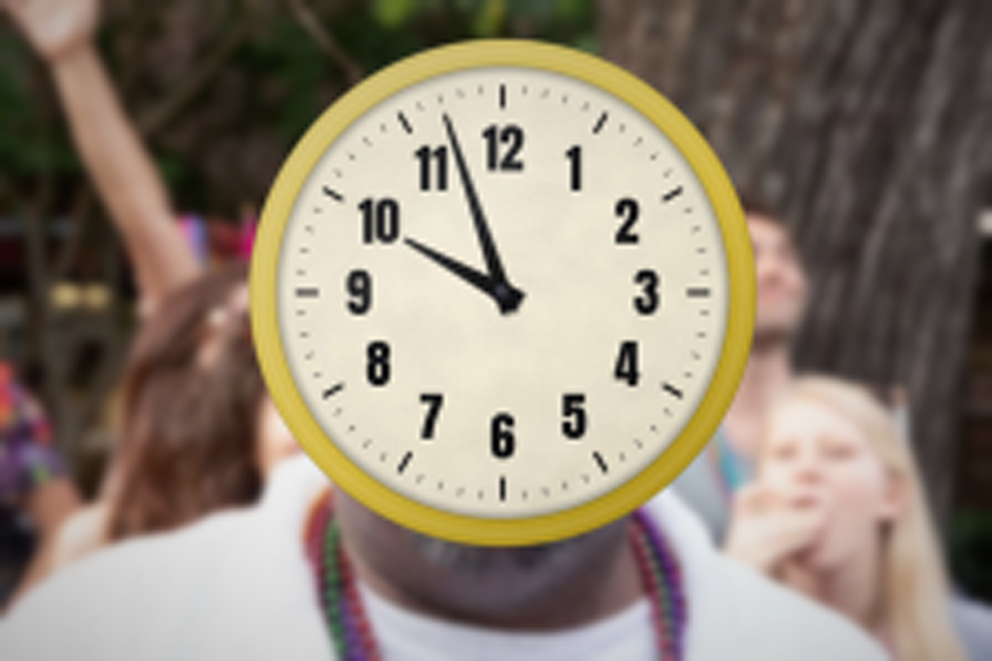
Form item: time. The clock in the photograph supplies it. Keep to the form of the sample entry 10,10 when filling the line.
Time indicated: 9,57
